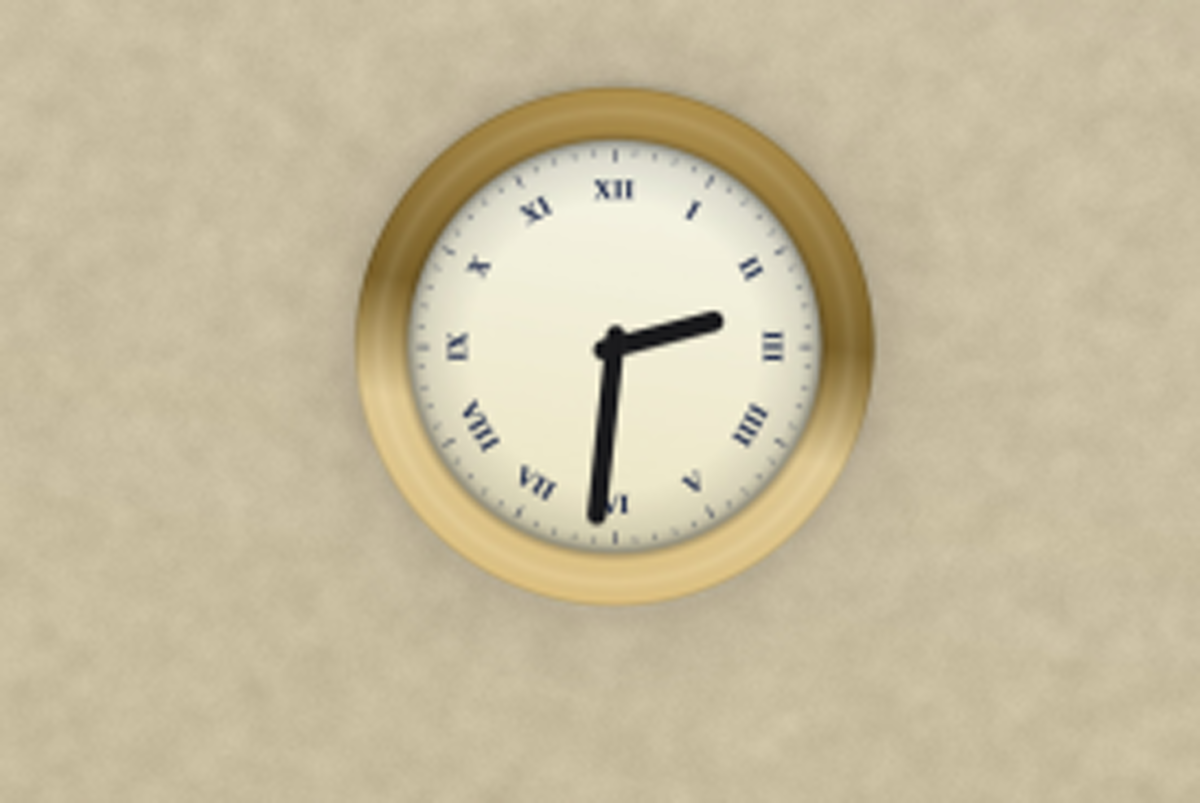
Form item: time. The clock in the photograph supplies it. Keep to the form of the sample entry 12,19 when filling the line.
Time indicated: 2,31
